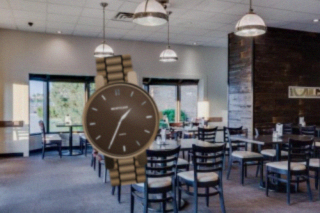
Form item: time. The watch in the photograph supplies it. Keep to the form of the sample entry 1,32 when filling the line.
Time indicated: 1,35
